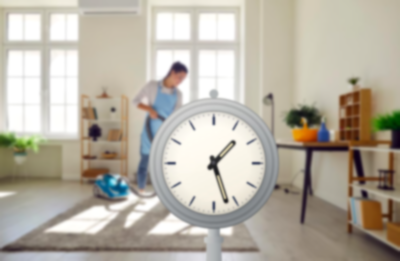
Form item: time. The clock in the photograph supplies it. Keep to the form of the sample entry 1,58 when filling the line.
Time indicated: 1,27
